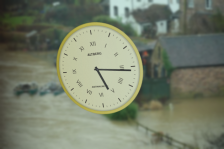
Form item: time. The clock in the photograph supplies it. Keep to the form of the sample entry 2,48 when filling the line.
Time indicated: 5,16
